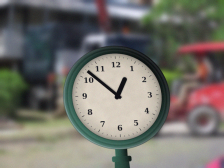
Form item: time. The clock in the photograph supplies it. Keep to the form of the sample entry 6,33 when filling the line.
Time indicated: 12,52
